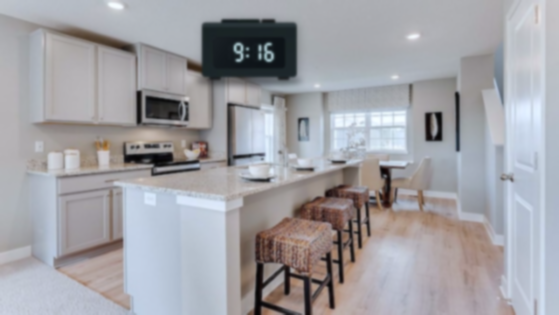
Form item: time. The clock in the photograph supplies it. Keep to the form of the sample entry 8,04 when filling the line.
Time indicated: 9,16
